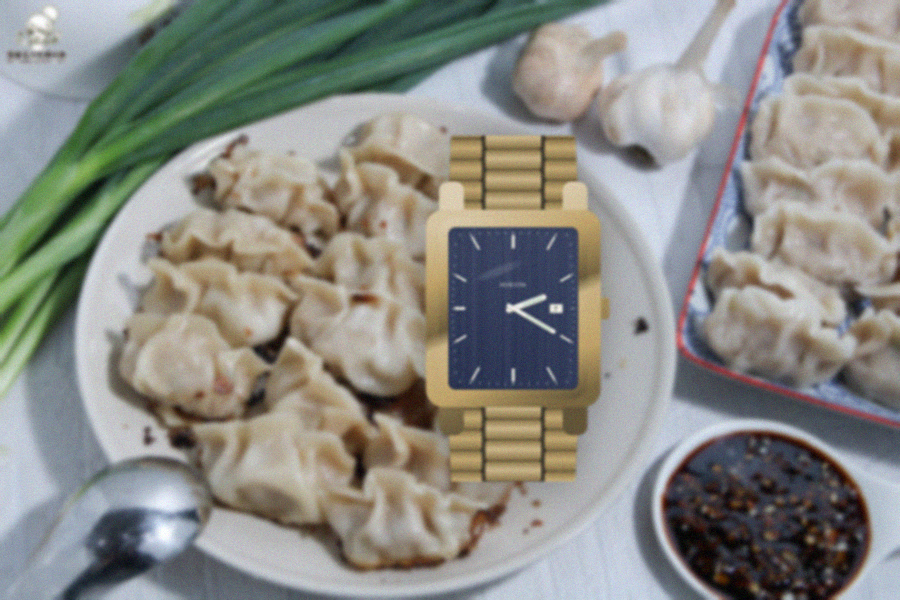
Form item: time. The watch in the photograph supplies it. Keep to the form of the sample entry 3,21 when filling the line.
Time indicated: 2,20
